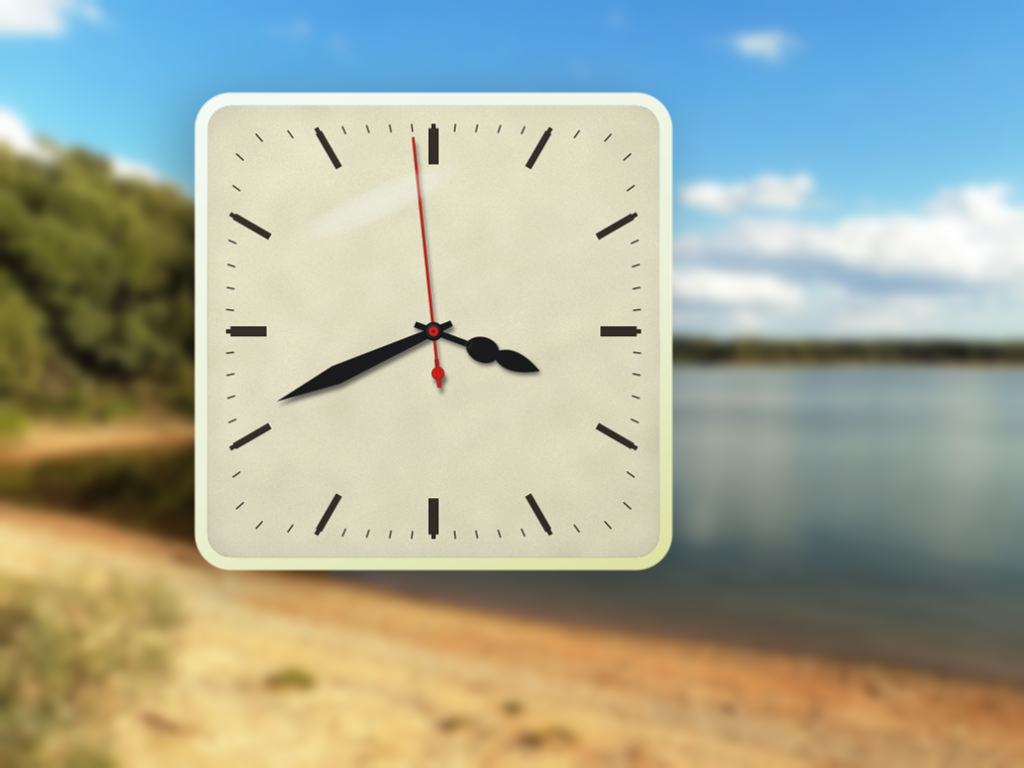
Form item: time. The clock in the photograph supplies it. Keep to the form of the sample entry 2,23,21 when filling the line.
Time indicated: 3,40,59
